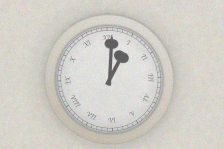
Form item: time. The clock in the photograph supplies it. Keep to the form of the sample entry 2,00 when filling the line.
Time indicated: 1,01
